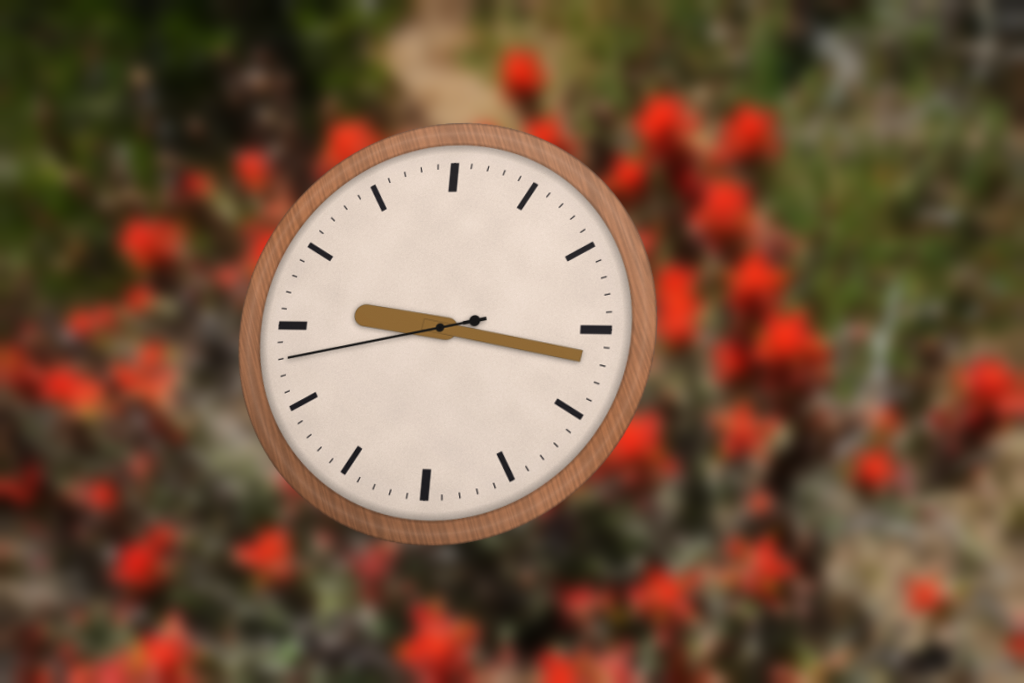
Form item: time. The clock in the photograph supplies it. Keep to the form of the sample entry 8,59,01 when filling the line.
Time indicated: 9,16,43
